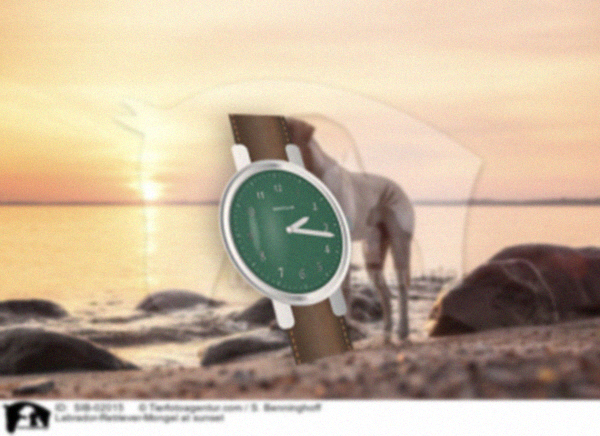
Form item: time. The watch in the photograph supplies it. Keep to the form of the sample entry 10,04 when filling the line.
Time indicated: 2,17
